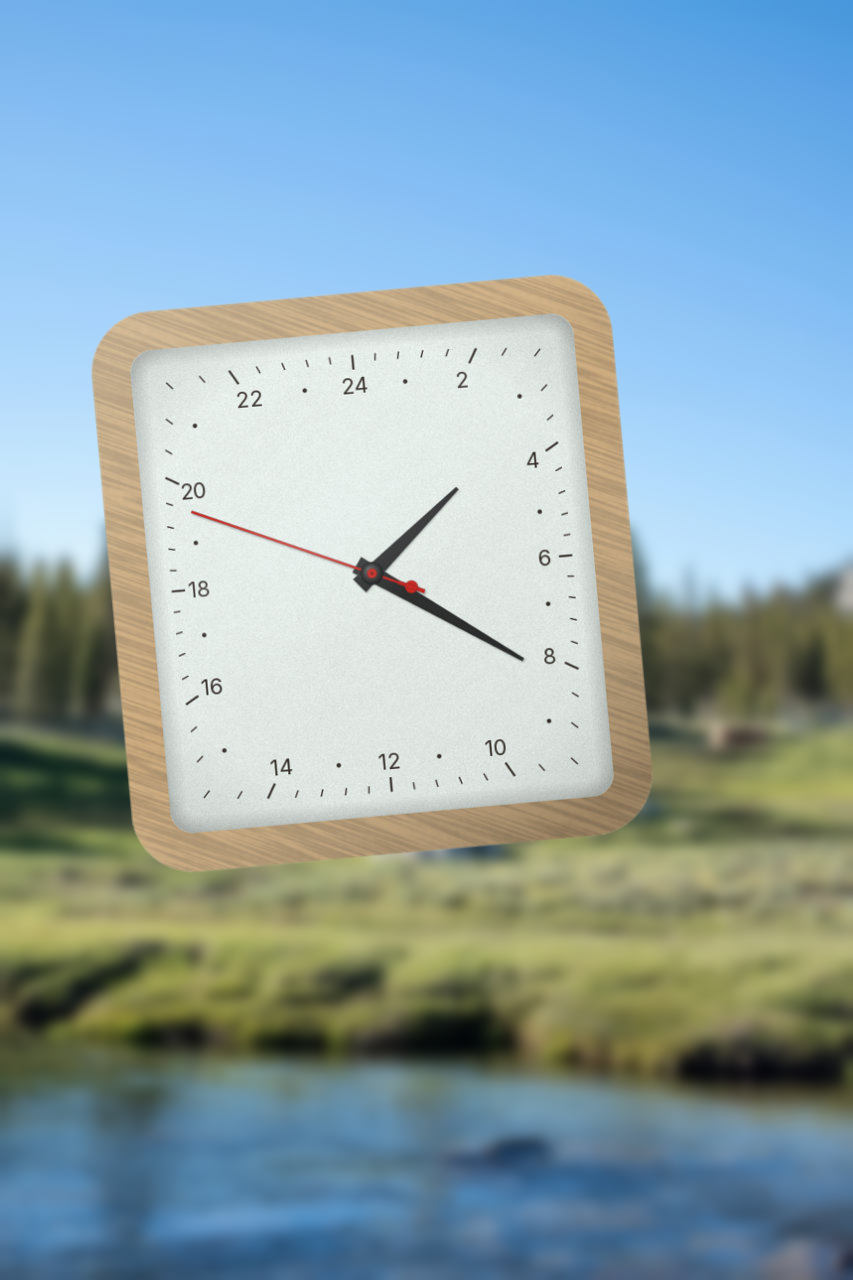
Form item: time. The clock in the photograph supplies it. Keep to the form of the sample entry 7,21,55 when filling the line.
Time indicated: 3,20,49
